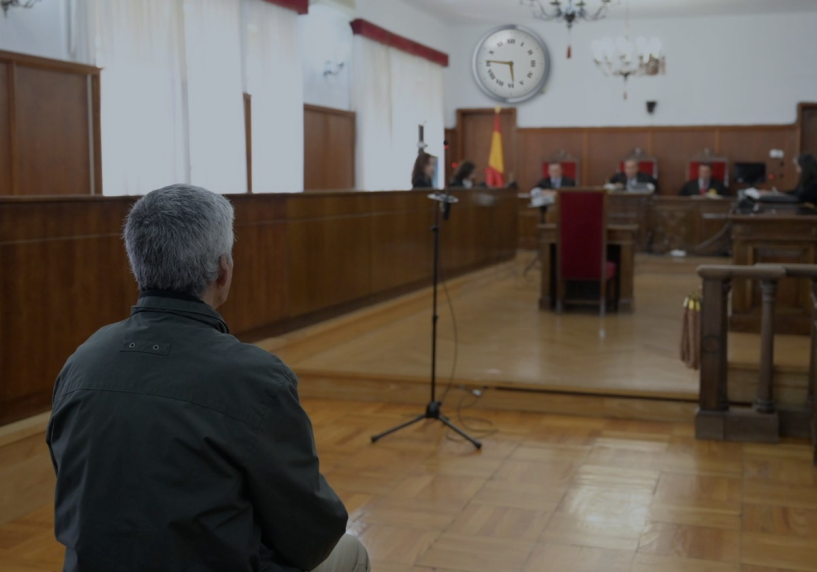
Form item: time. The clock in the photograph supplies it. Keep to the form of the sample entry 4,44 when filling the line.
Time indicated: 5,46
